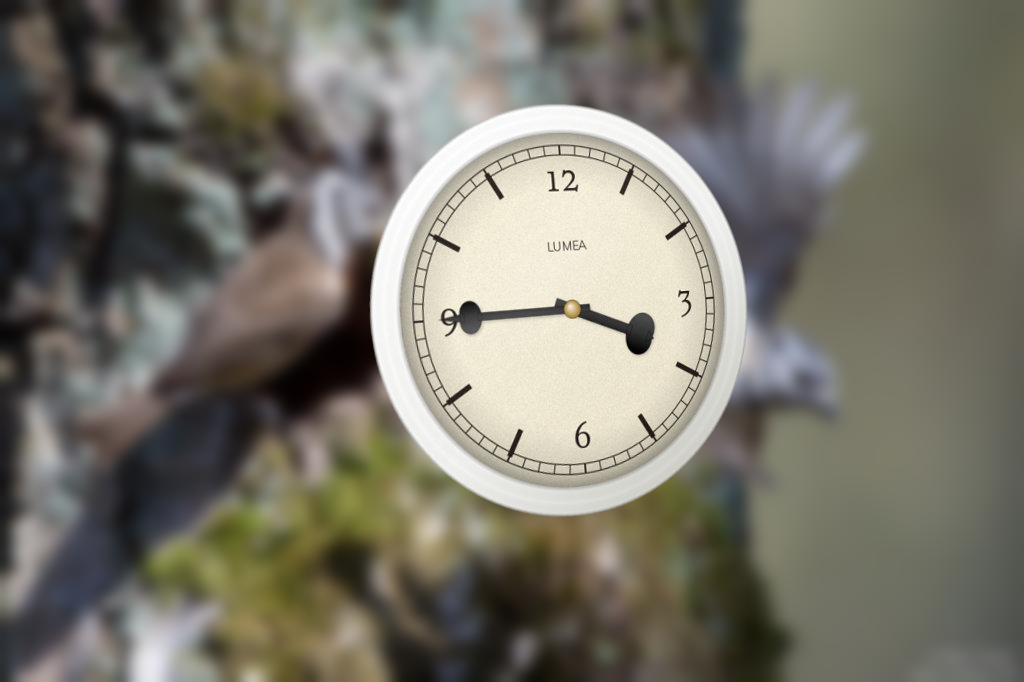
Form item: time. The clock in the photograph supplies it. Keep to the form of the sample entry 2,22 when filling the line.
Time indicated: 3,45
